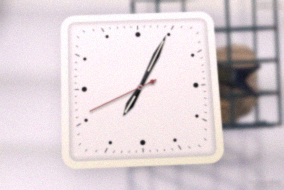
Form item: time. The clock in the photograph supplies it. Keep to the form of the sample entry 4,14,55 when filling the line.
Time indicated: 7,04,41
